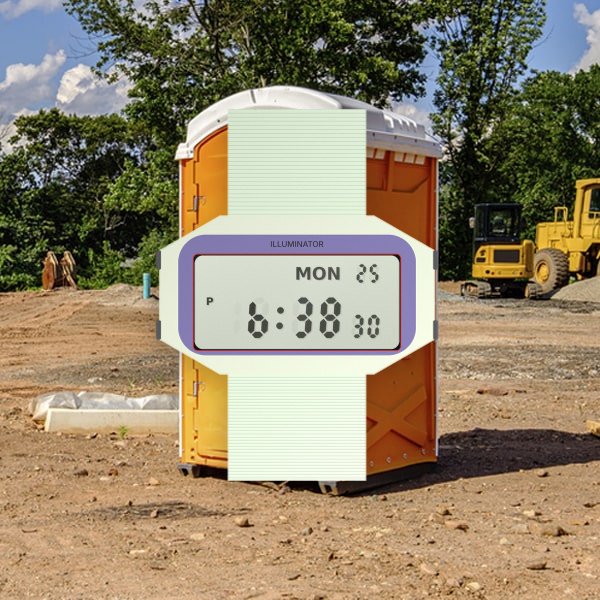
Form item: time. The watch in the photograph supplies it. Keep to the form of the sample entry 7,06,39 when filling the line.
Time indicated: 6,38,30
